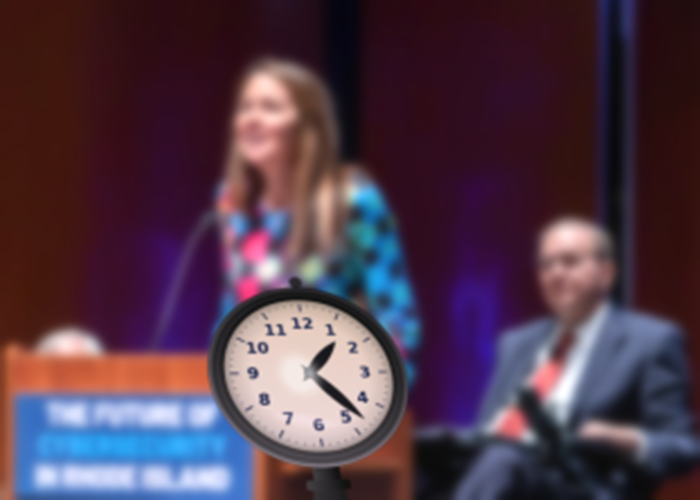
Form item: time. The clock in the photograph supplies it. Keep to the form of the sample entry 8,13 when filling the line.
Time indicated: 1,23
